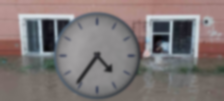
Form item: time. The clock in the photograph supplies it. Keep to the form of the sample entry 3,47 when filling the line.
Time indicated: 4,36
